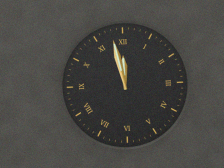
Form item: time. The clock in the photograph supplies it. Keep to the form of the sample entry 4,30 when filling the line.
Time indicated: 11,58
